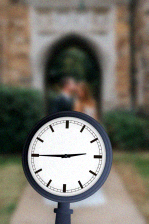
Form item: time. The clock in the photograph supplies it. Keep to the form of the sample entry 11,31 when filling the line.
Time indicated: 2,45
